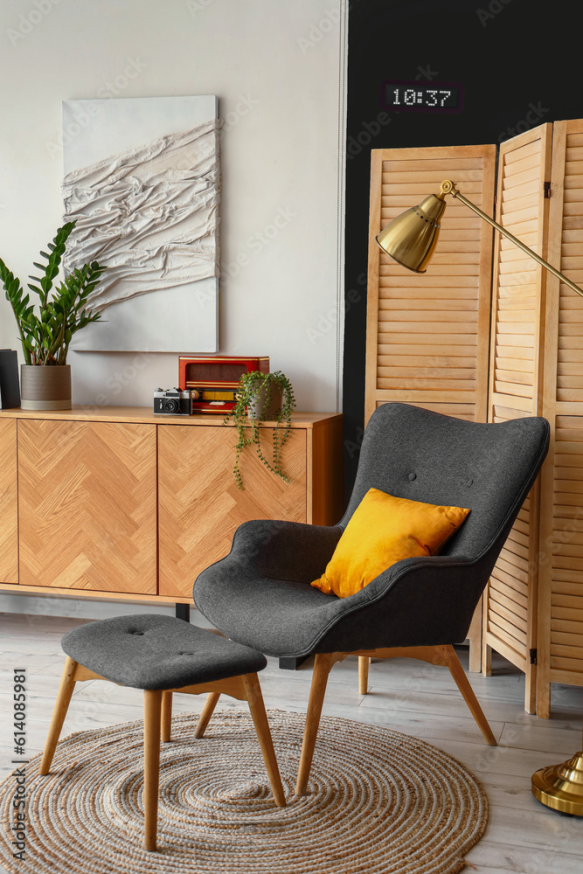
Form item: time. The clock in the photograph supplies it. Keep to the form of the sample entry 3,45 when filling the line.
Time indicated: 10,37
